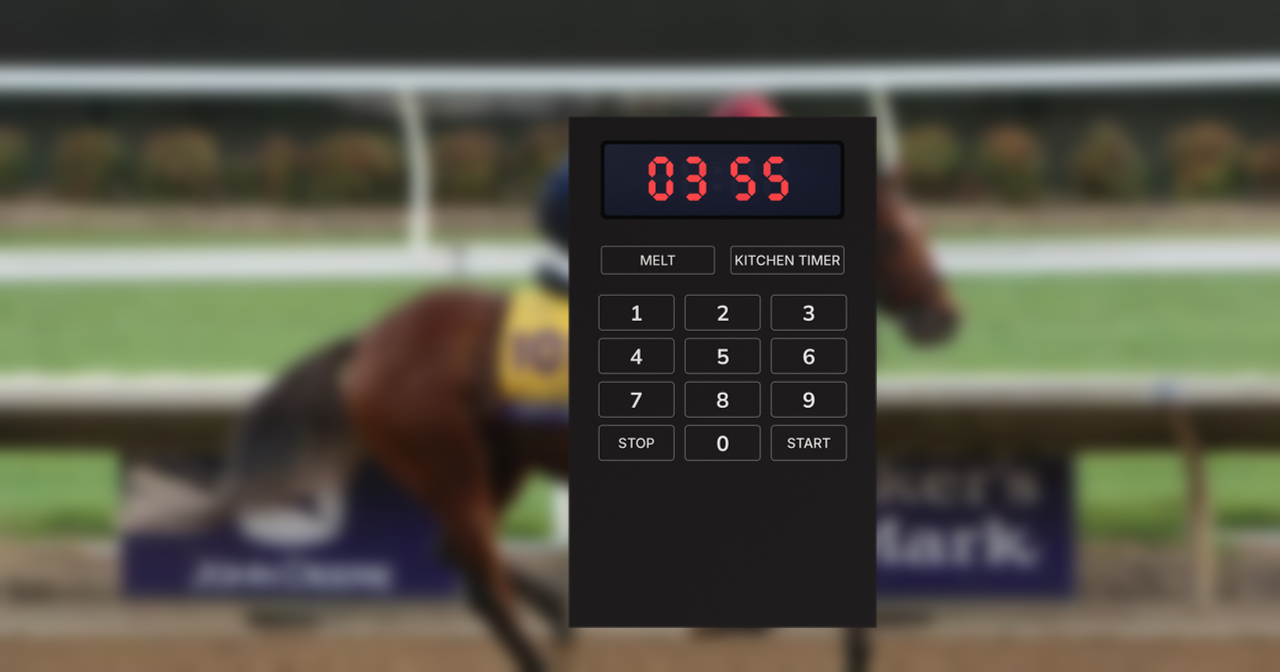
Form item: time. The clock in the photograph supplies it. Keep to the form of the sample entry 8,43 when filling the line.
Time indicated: 3,55
